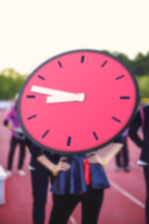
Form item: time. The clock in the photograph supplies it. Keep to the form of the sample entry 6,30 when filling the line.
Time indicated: 8,47
